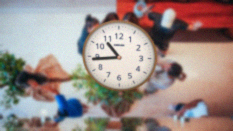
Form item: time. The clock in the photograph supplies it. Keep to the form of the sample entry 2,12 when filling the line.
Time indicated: 10,44
